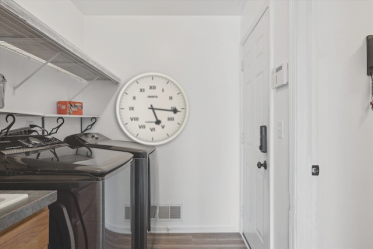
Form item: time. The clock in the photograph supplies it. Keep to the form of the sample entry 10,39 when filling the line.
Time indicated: 5,16
